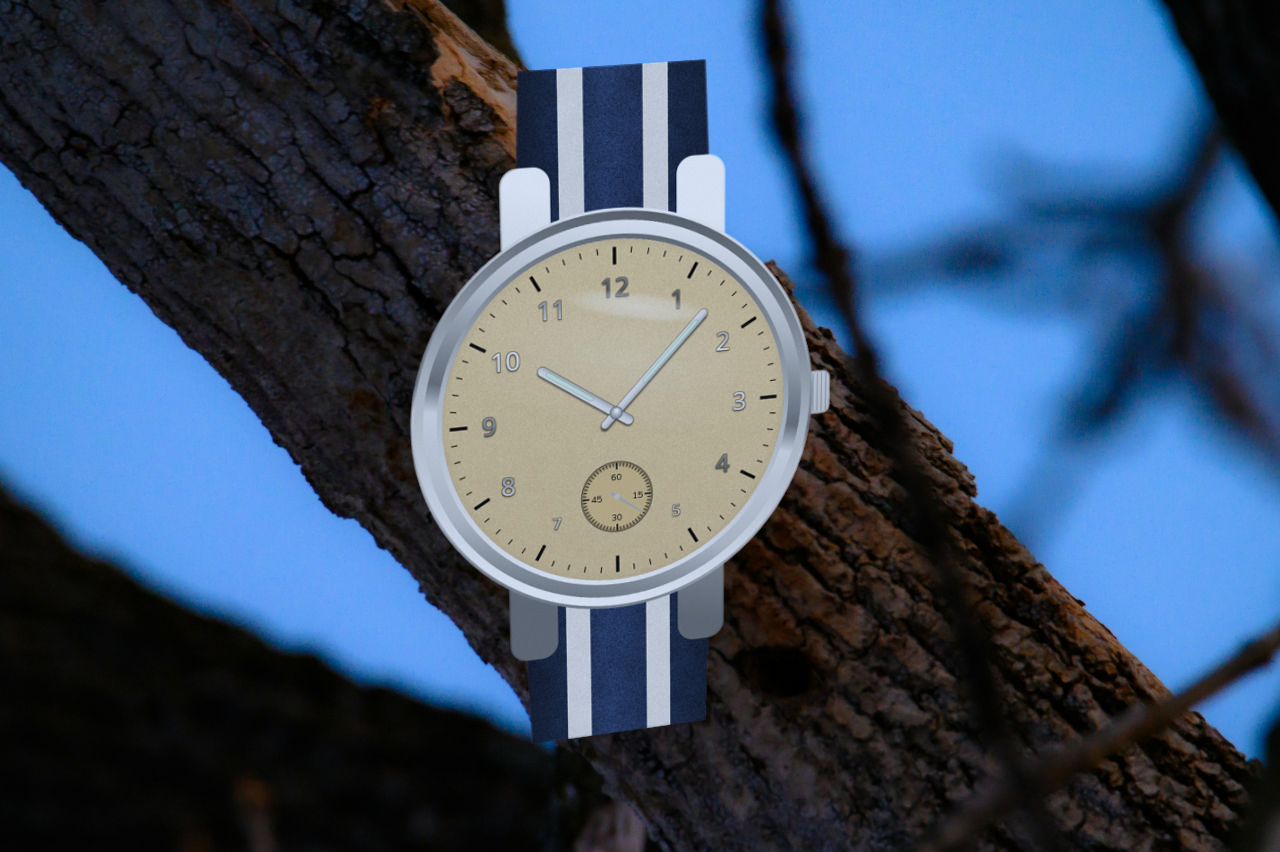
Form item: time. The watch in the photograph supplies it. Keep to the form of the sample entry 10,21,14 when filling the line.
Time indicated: 10,07,21
